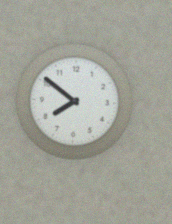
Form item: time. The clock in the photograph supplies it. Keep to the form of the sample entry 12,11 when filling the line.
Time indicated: 7,51
